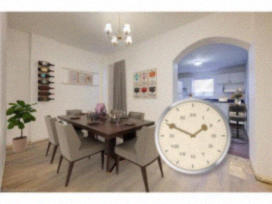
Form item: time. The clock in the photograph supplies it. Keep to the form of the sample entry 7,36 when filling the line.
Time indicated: 1,49
